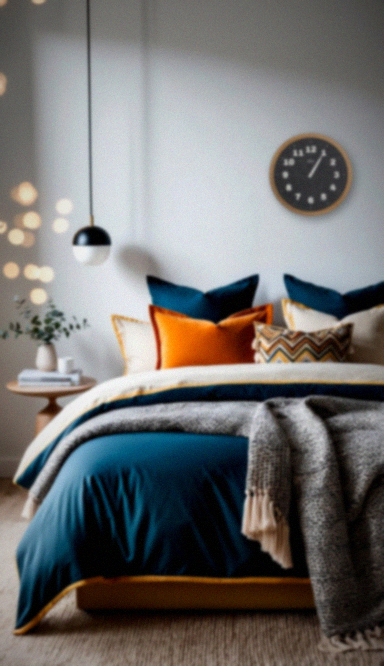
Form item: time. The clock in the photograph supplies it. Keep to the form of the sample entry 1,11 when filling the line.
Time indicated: 1,05
